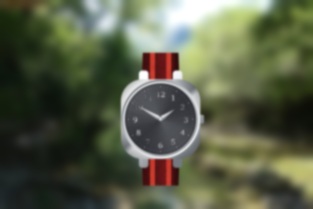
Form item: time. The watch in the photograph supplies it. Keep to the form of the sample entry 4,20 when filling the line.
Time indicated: 1,50
